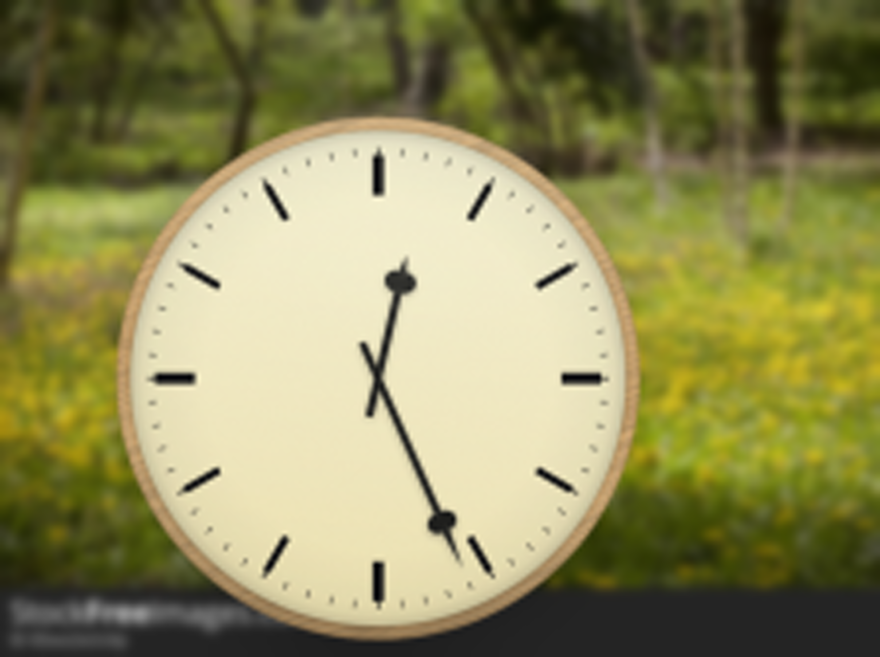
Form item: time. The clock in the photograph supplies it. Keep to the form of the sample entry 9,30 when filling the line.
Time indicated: 12,26
